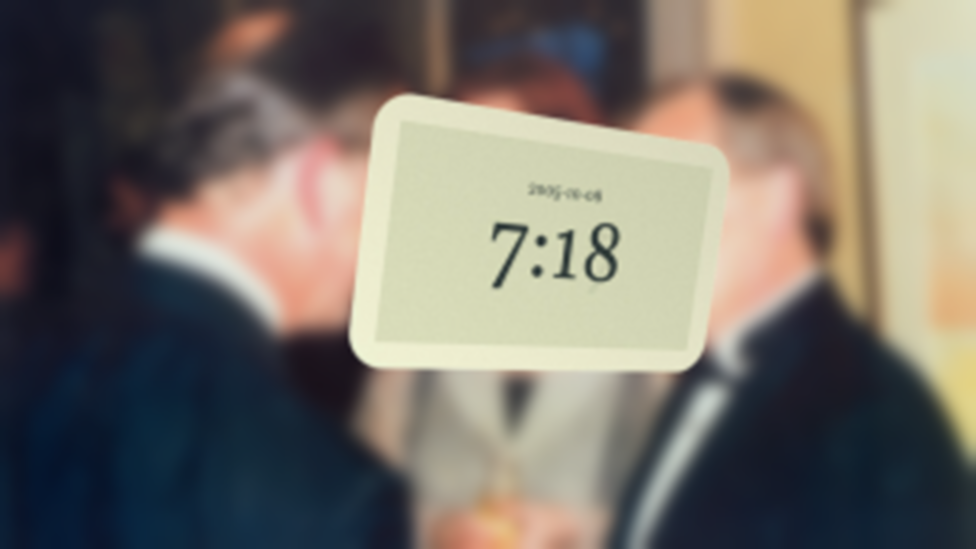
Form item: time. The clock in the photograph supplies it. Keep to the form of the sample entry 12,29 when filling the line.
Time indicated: 7,18
